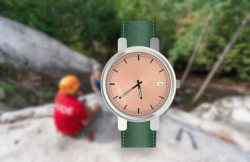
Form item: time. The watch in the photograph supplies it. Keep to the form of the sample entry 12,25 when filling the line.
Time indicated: 5,39
